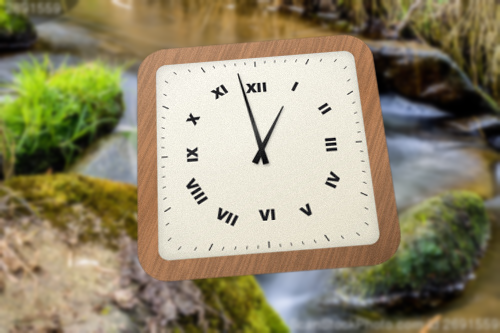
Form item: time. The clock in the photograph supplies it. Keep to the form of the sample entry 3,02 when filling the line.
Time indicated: 12,58
